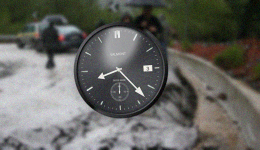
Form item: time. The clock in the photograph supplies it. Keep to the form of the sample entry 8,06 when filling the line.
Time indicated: 8,23
